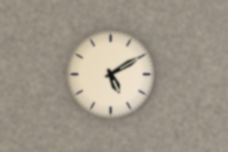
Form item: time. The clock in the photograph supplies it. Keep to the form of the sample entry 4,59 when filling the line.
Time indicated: 5,10
